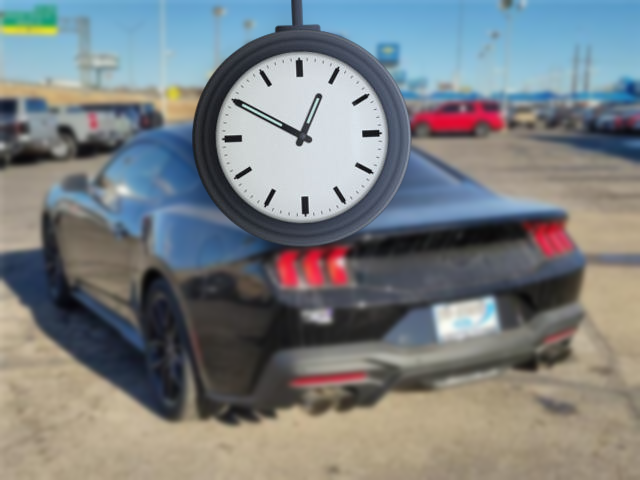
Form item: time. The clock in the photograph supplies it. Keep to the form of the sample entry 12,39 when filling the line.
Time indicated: 12,50
